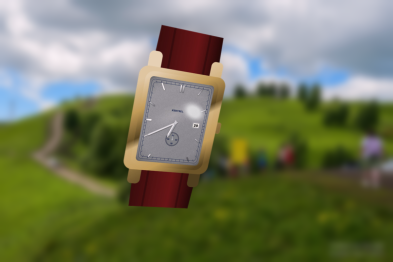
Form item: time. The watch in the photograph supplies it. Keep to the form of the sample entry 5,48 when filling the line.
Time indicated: 6,40
